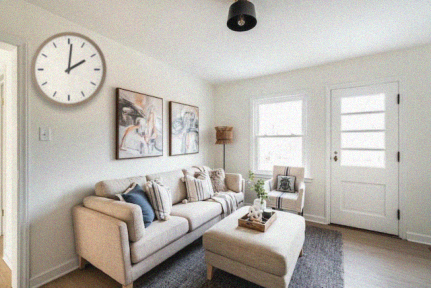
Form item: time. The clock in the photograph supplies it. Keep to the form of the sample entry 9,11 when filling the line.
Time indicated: 2,01
